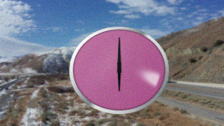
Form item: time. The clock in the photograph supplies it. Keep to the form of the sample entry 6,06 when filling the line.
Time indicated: 6,00
